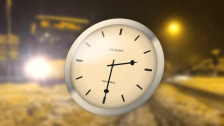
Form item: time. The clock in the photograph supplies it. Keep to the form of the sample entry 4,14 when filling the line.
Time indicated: 2,30
